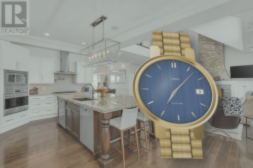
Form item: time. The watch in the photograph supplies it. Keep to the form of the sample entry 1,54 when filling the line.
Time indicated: 7,07
